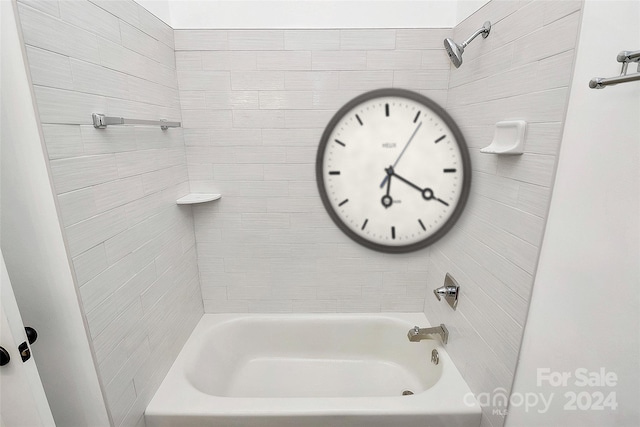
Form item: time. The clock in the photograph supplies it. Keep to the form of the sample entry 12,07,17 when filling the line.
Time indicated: 6,20,06
